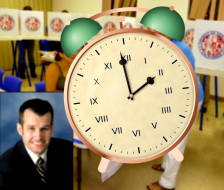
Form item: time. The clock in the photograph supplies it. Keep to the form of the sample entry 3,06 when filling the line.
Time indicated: 1,59
